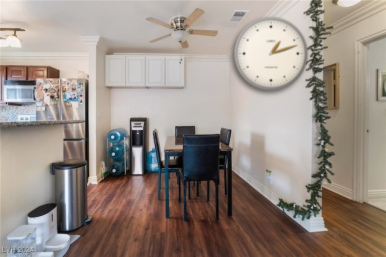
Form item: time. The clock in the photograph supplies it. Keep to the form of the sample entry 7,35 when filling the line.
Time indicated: 1,12
